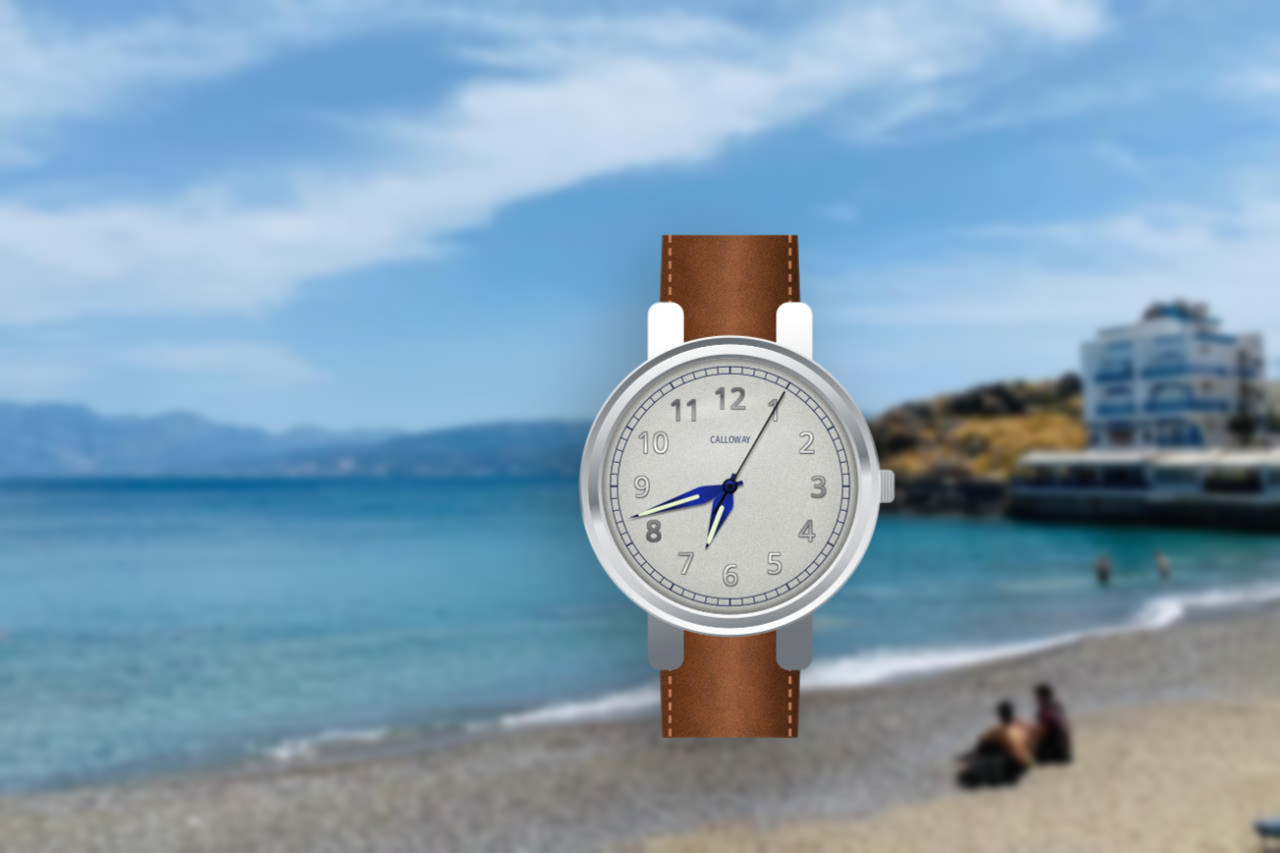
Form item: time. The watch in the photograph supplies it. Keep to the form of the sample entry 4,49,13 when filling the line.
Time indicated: 6,42,05
